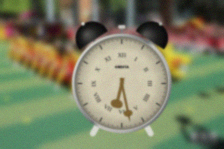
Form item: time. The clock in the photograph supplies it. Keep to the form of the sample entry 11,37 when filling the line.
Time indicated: 6,28
